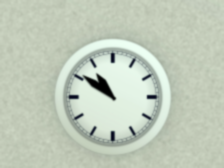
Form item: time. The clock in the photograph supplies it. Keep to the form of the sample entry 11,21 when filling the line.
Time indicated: 10,51
